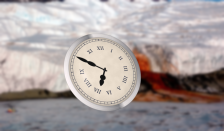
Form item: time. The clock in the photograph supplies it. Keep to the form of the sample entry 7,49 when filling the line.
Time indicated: 6,50
